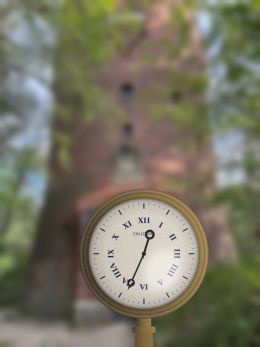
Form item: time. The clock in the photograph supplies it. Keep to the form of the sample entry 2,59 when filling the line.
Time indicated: 12,34
